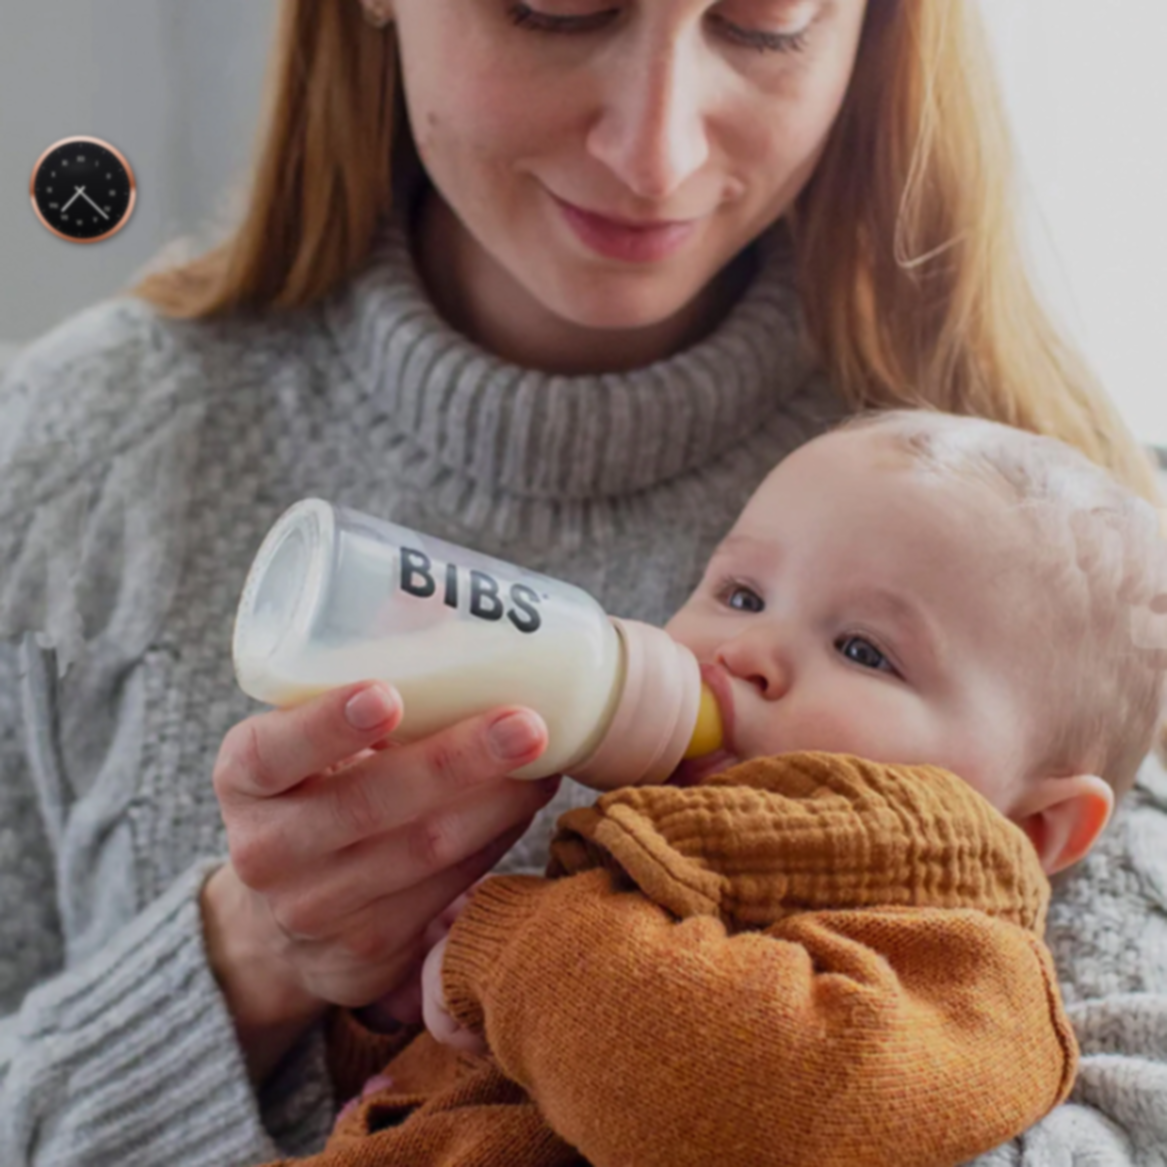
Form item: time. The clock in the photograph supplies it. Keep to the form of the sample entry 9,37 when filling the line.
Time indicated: 7,22
